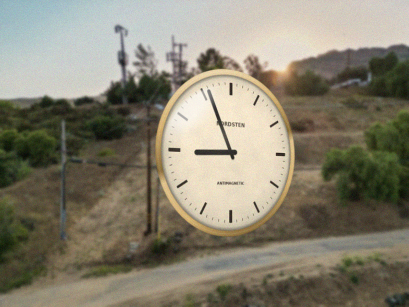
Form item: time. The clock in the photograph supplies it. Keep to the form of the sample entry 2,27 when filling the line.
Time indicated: 8,56
